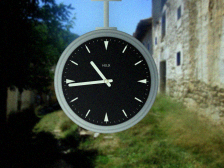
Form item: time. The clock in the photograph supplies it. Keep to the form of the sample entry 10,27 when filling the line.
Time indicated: 10,44
